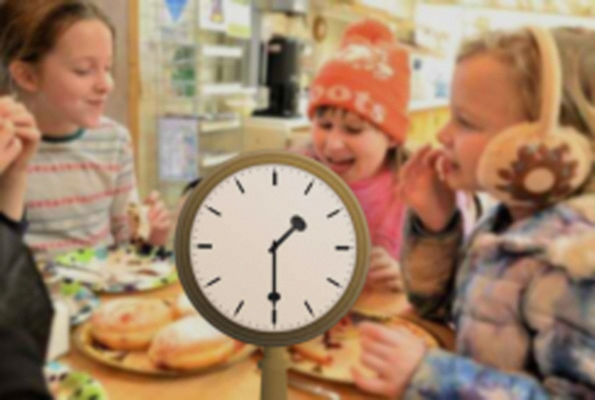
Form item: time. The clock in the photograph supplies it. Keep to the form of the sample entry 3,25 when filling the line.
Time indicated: 1,30
